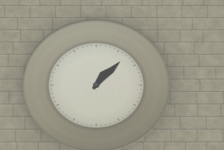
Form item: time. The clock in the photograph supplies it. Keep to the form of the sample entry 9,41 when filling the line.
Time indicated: 1,07
